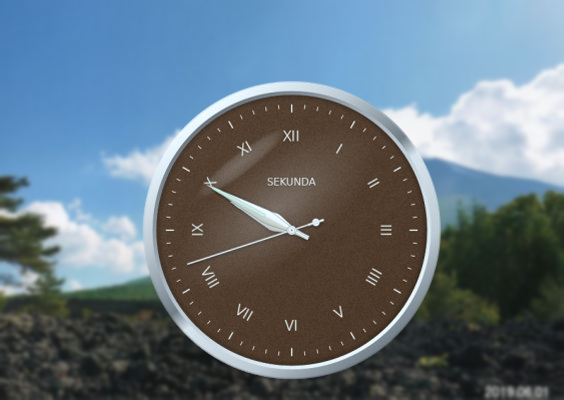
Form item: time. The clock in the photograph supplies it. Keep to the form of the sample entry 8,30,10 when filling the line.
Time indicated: 9,49,42
